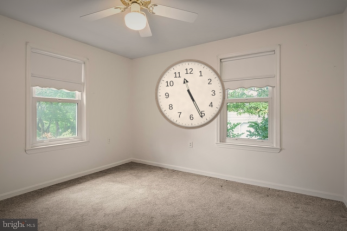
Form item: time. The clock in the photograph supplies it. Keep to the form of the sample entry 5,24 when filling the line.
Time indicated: 11,26
